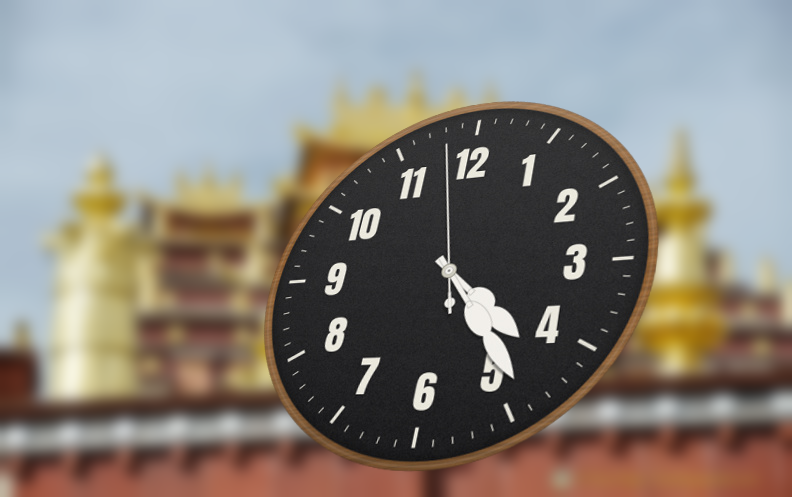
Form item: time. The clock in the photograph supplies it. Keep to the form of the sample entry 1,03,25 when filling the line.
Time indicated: 4,23,58
